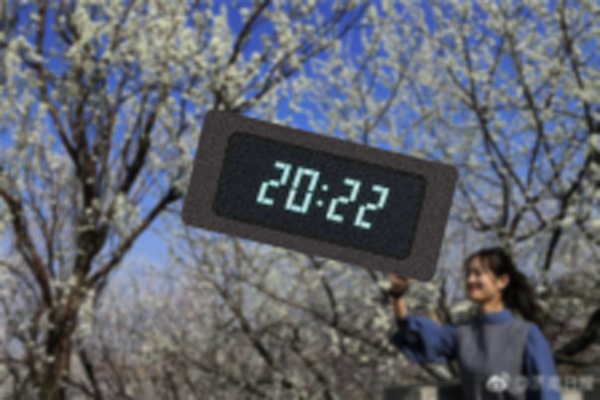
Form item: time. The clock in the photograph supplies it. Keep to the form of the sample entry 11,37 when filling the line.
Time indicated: 20,22
